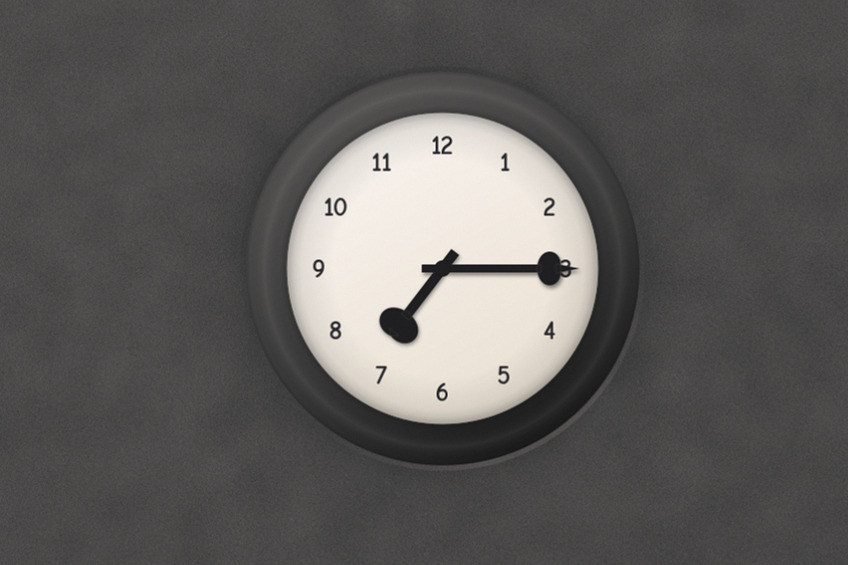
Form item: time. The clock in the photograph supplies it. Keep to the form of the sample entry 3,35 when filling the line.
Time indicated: 7,15
